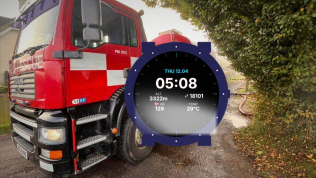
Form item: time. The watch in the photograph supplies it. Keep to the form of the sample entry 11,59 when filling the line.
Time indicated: 5,08
